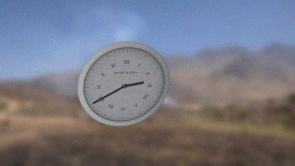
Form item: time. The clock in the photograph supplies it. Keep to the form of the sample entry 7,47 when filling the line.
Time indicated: 2,40
